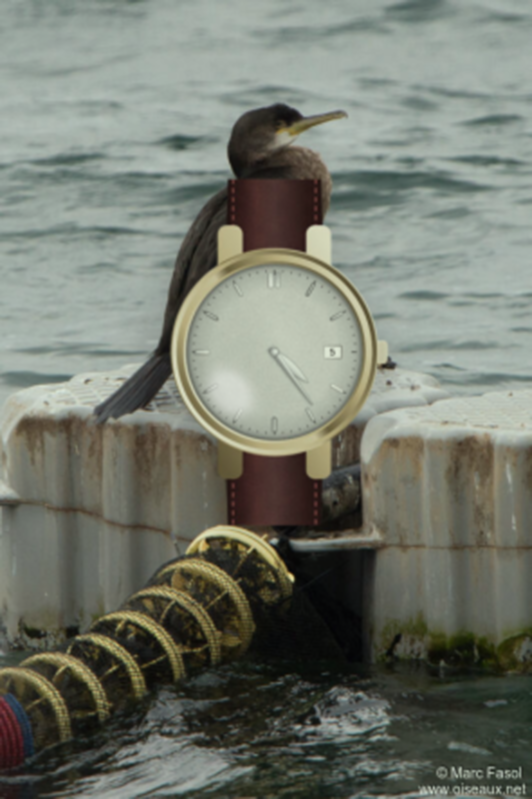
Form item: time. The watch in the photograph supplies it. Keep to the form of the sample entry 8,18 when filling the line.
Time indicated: 4,24
